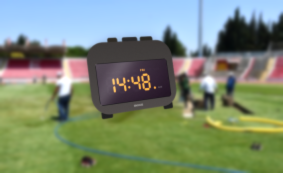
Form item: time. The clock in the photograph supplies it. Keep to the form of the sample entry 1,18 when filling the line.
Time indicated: 14,48
